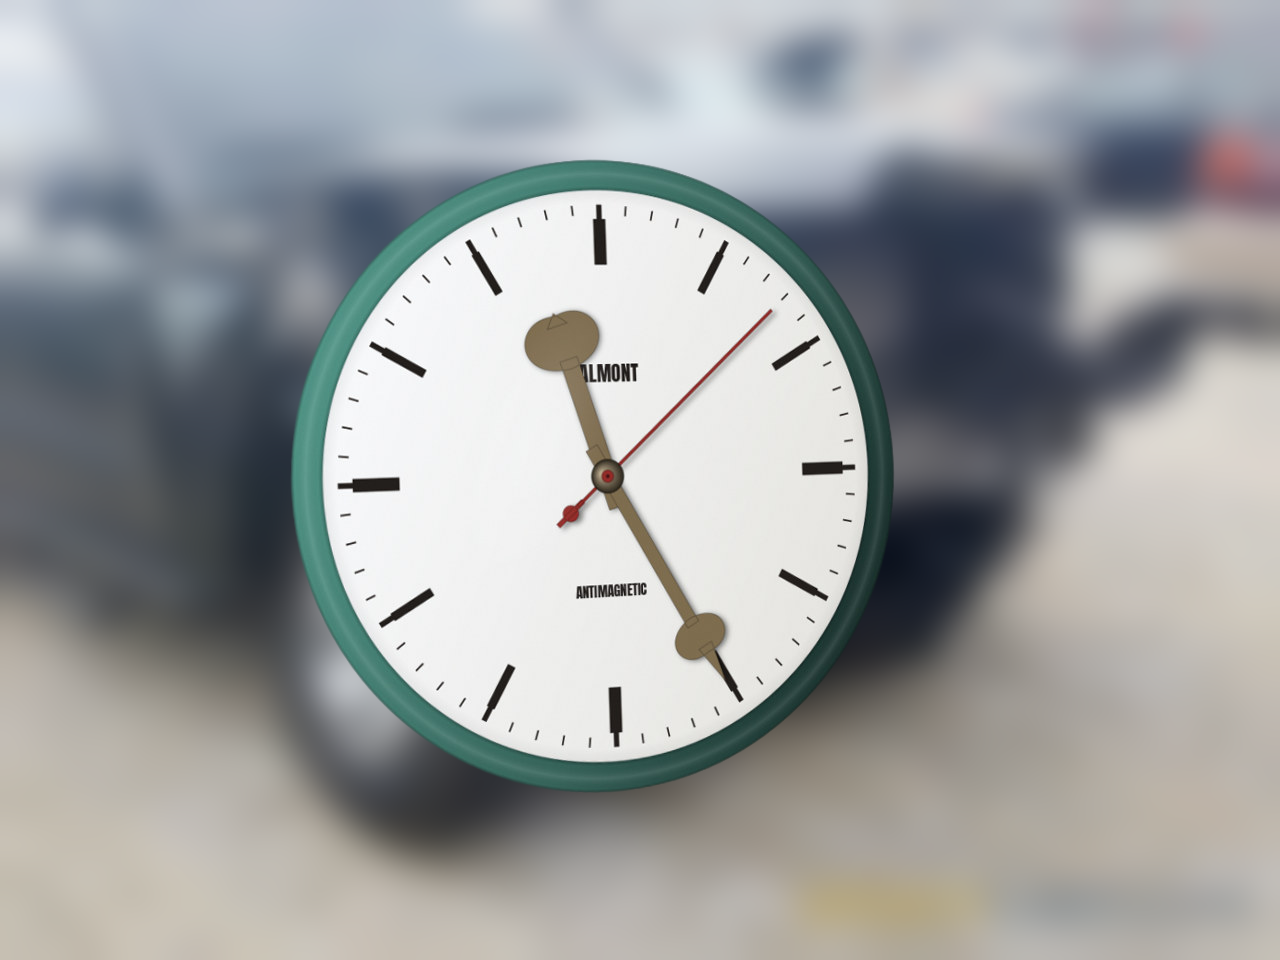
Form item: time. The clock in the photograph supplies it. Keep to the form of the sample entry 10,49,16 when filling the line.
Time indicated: 11,25,08
